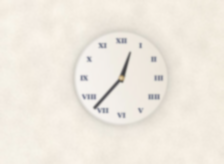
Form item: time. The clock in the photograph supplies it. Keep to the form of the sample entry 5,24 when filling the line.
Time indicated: 12,37
